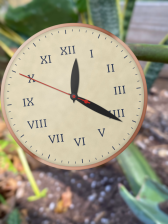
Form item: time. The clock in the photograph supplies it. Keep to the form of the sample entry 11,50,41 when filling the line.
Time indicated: 12,20,50
